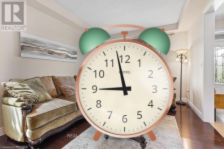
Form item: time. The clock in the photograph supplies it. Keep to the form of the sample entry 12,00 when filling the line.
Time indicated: 8,58
